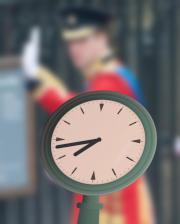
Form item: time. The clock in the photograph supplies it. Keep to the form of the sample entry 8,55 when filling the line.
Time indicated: 7,43
